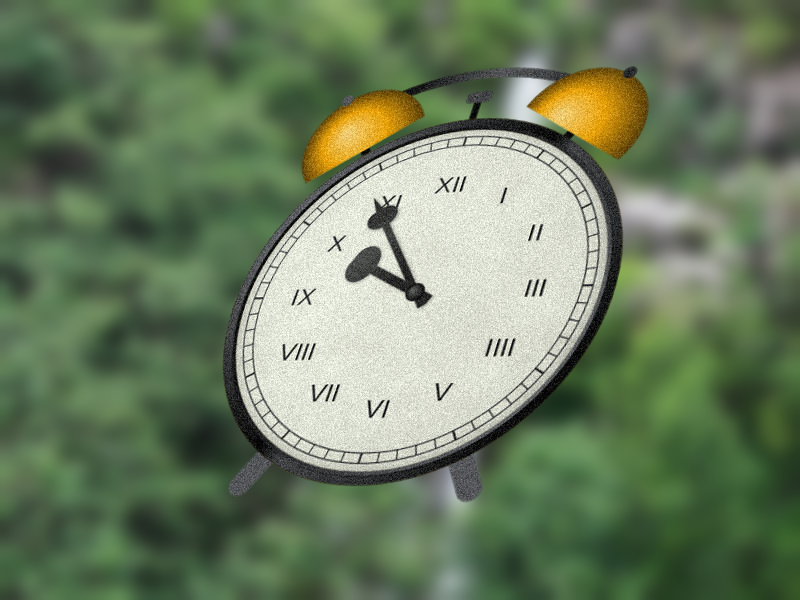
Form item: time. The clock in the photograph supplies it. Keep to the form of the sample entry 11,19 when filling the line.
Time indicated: 9,54
